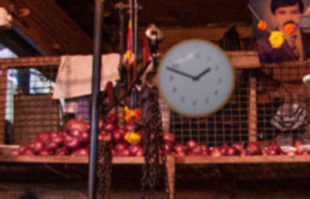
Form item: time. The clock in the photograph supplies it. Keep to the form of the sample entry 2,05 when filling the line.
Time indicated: 1,48
